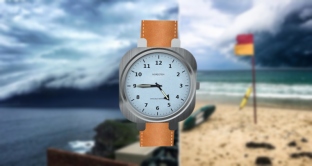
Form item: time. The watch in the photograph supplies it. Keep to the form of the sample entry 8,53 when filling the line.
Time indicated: 4,45
